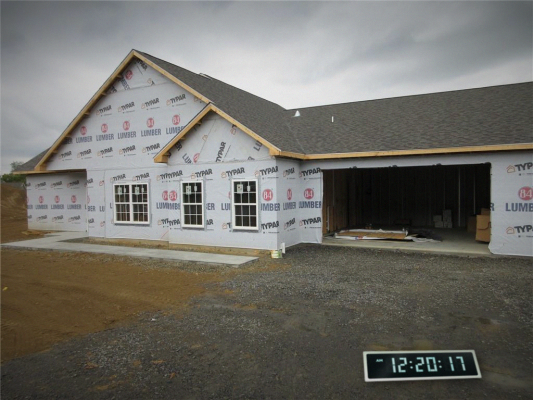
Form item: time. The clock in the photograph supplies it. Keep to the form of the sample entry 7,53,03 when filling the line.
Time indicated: 12,20,17
